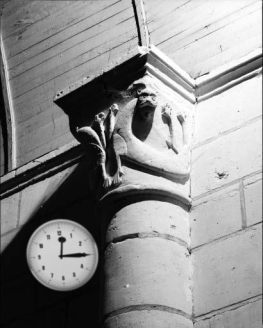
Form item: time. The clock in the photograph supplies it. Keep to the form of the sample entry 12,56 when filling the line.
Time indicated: 12,15
